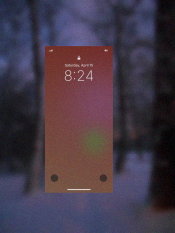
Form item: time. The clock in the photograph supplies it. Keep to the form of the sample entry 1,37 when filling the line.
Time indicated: 8,24
